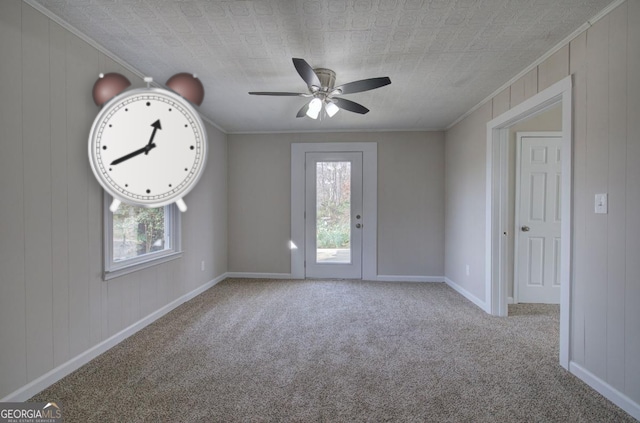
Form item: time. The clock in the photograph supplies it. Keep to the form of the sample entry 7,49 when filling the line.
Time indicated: 12,41
